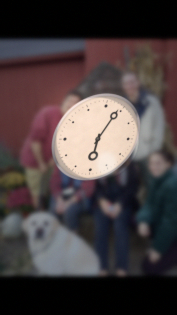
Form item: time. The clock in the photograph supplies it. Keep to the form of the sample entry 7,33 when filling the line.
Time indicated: 6,04
